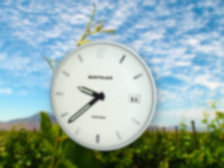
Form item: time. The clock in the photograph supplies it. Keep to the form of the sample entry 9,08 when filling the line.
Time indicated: 9,38
